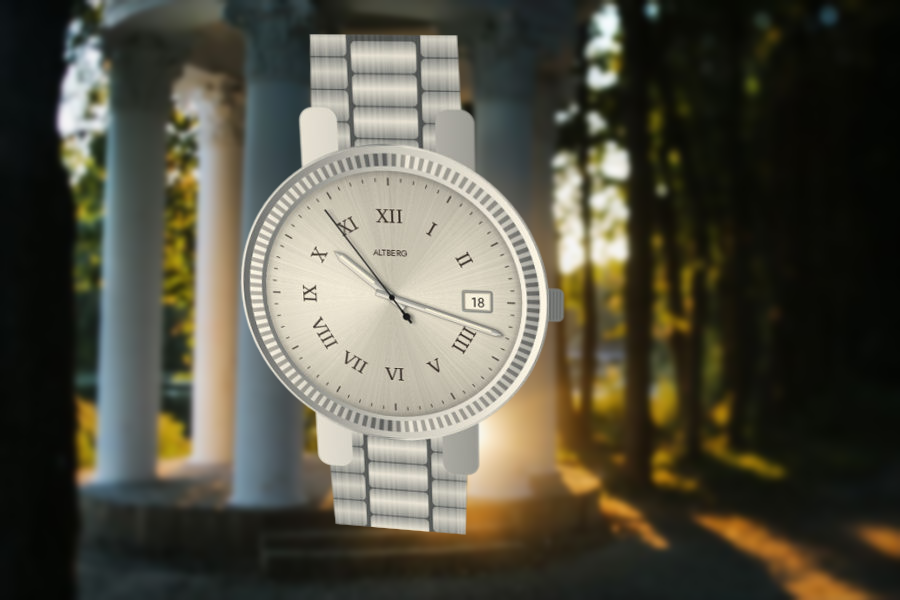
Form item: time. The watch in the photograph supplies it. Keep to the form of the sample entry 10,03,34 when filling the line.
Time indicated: 10,17,54
